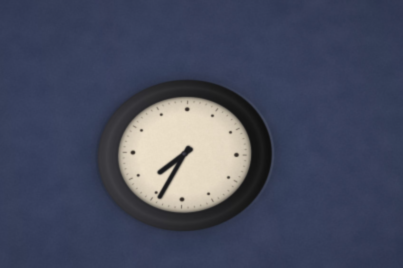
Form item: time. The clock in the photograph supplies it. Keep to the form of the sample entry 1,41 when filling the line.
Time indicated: 7,34
